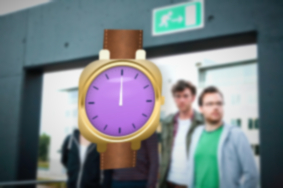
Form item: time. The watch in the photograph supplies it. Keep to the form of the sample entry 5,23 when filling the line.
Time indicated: 12,00
